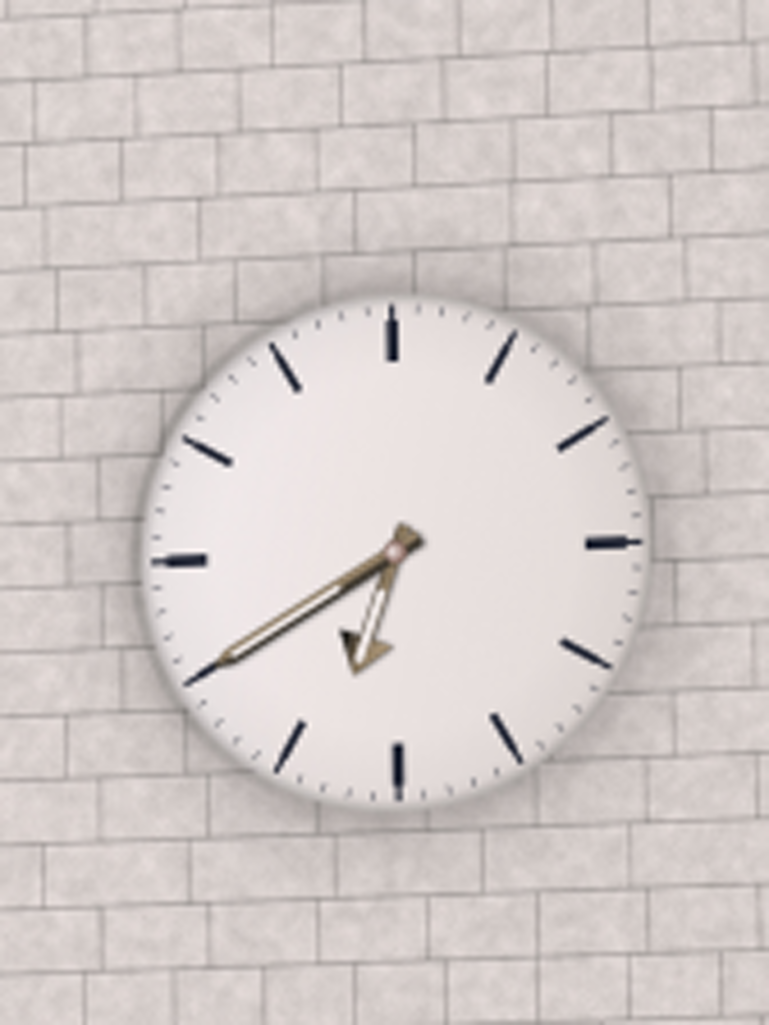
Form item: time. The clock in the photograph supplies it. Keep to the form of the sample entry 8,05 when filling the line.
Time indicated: 6,40
